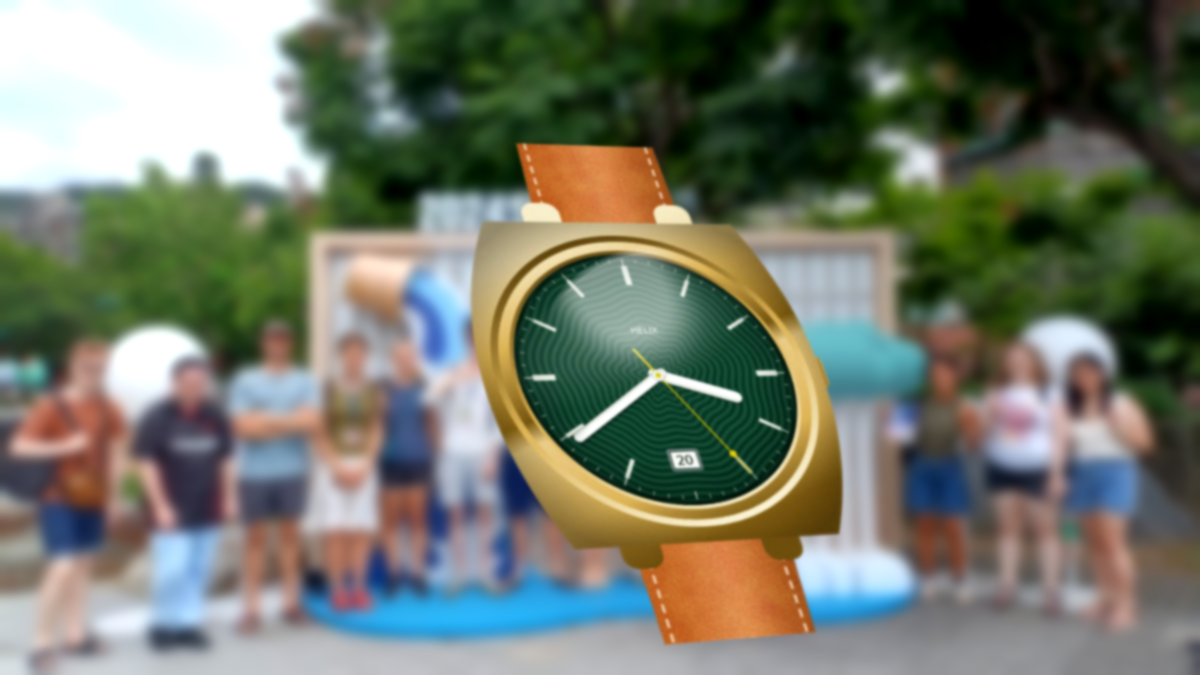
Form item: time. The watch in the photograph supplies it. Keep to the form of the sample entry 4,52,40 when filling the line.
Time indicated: 3,39,25
